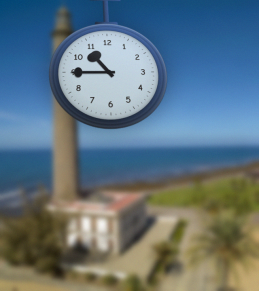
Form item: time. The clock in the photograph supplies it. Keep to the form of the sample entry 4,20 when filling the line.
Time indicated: 10,45
